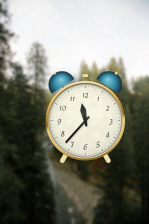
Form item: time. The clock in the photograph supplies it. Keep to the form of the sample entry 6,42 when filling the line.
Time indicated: 11,37
